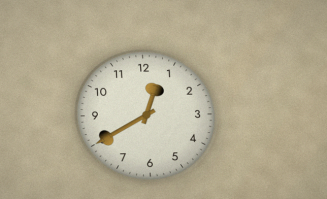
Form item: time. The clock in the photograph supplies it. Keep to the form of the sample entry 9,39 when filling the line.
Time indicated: 12,40
